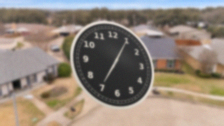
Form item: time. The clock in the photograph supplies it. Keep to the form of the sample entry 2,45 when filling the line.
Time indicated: 7,05
